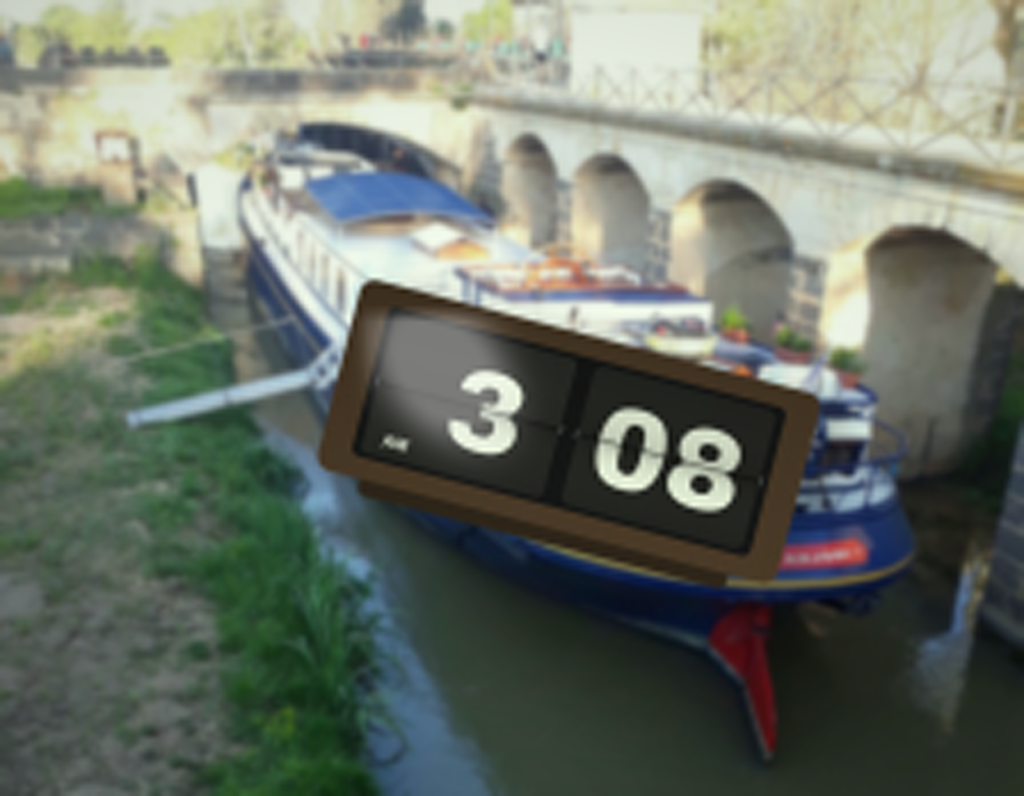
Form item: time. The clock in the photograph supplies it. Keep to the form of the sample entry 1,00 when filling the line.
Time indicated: 3,08
